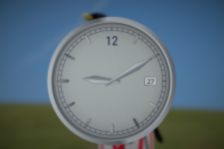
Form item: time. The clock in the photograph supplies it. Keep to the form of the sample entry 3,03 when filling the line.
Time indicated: 9,10
